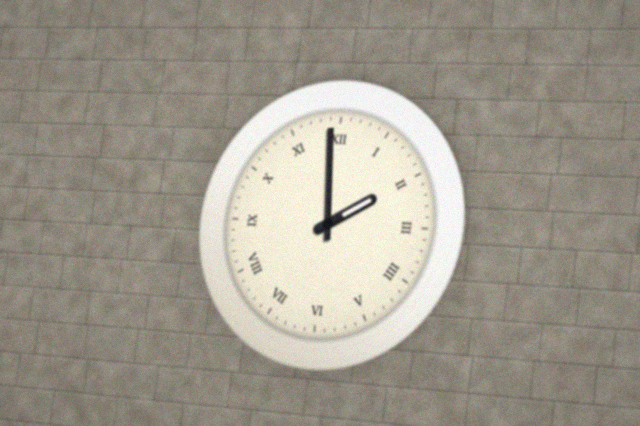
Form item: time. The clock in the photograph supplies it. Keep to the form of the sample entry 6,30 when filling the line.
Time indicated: 1,59
